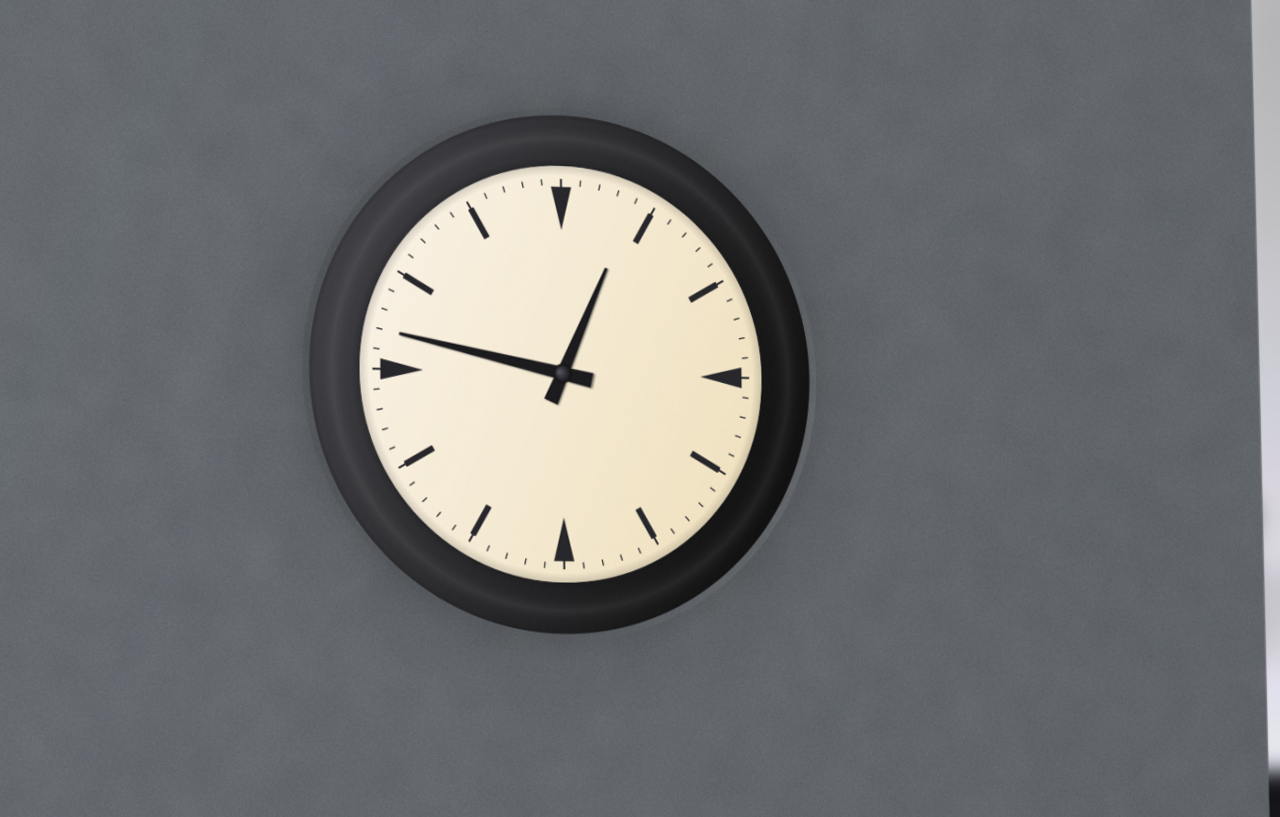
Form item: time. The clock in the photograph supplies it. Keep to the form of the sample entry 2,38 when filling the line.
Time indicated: 12,47
